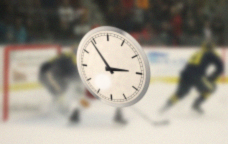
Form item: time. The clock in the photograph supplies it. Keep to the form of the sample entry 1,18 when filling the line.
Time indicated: 2,54
